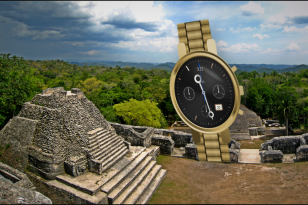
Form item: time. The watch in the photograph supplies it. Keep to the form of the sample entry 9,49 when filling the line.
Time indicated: 11,28
